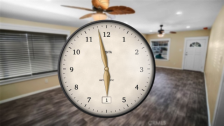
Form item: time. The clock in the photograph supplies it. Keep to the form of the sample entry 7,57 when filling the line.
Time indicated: 5,58
